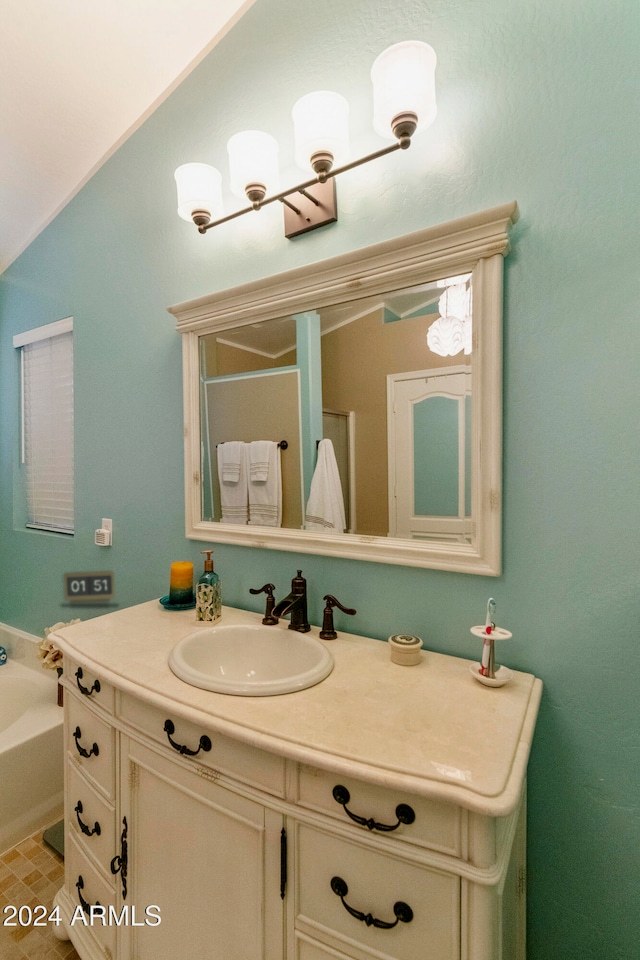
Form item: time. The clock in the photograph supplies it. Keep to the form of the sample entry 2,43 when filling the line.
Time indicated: 1,51
